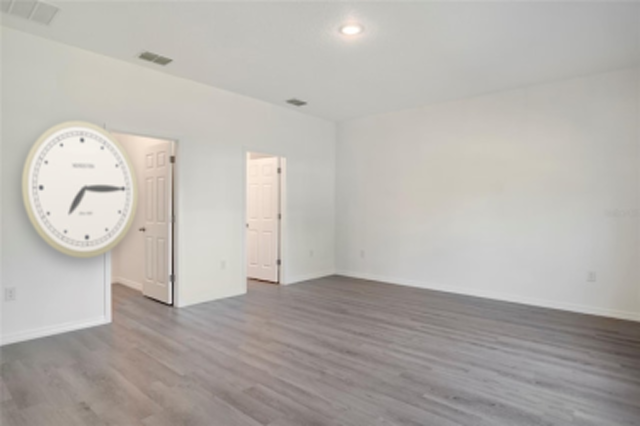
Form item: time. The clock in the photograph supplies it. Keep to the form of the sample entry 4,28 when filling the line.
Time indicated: 7,15
